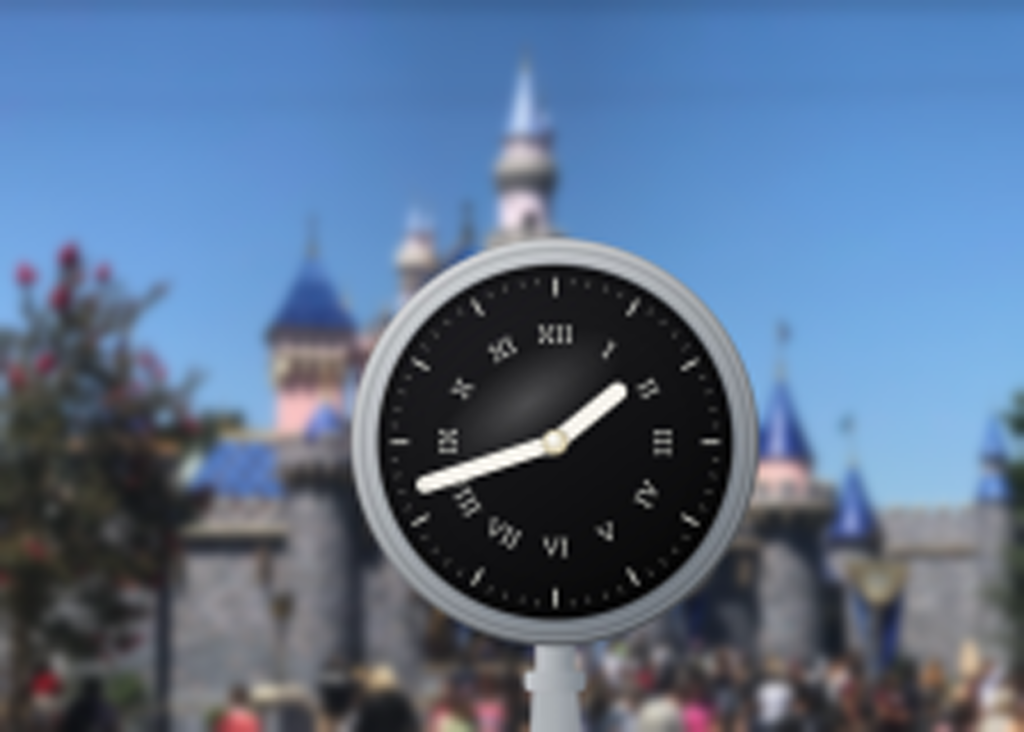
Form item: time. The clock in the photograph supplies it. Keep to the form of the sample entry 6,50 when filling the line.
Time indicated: 1,42
